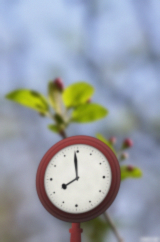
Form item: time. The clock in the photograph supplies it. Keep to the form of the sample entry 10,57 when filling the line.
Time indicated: 7,59
